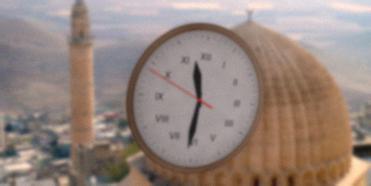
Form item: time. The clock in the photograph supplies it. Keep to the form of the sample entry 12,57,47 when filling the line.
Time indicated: 11,30,49
